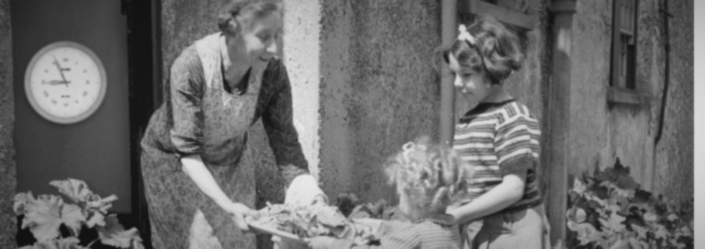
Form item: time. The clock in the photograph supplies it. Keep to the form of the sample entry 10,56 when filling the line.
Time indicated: 8,56
